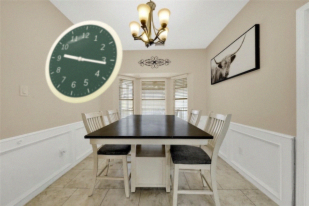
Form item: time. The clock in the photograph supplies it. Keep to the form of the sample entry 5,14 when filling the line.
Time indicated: 9,16
